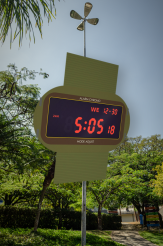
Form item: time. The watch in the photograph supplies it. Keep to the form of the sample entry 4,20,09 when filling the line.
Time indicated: 5,05,18
